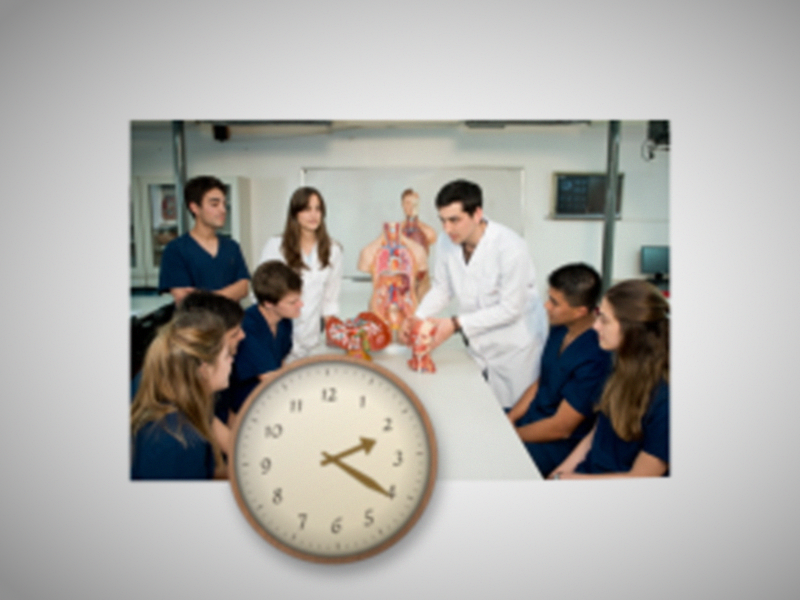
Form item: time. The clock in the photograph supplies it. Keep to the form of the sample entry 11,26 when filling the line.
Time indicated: 2,21
